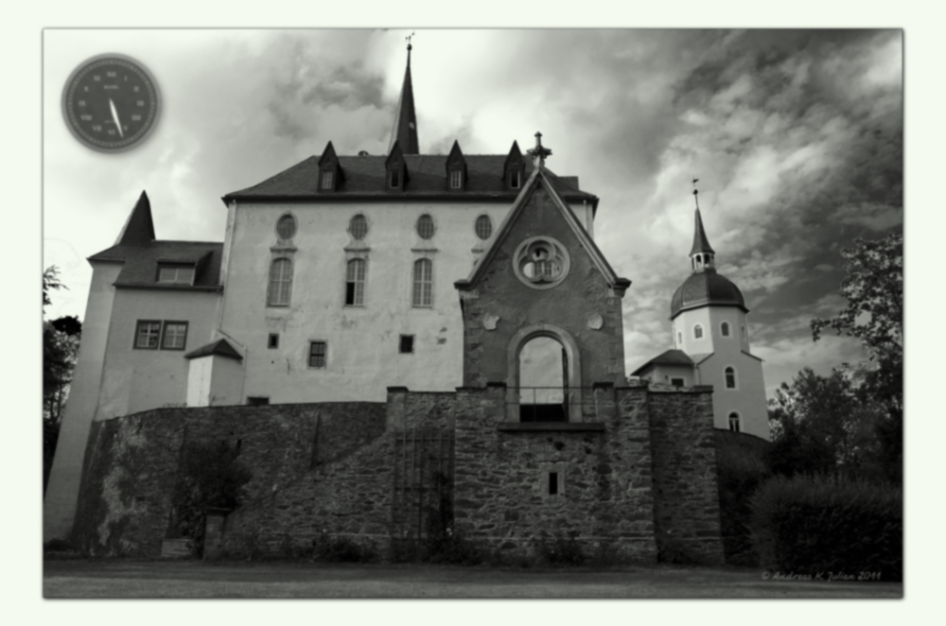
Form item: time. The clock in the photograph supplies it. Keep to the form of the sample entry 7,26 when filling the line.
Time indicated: 5,27
